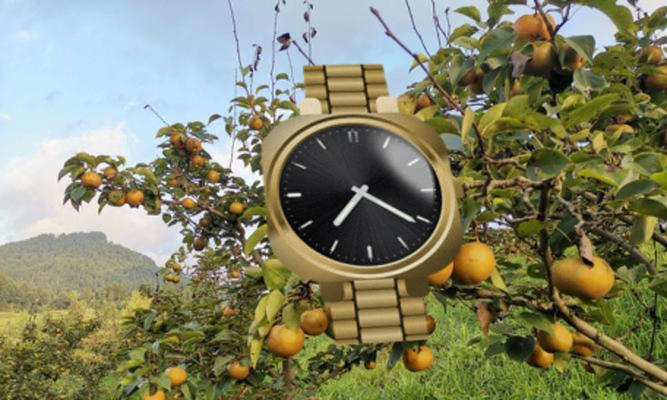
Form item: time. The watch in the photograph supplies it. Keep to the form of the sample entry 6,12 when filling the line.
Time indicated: 7,21
